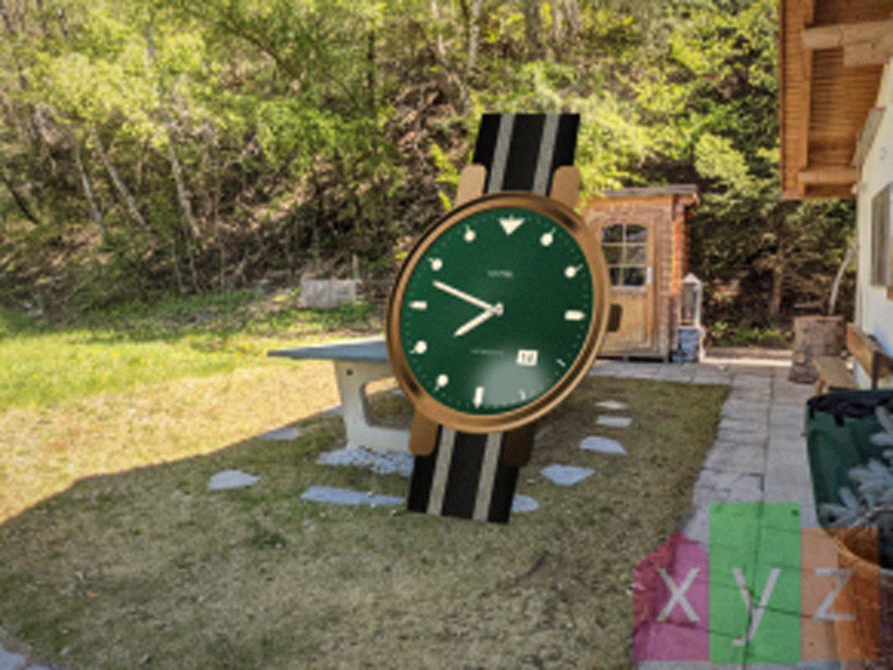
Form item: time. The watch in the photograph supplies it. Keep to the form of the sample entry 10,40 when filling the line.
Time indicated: 7,48
